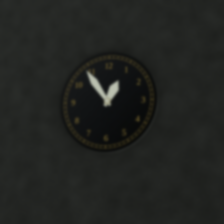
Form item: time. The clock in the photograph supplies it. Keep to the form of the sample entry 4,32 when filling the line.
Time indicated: 12,54
